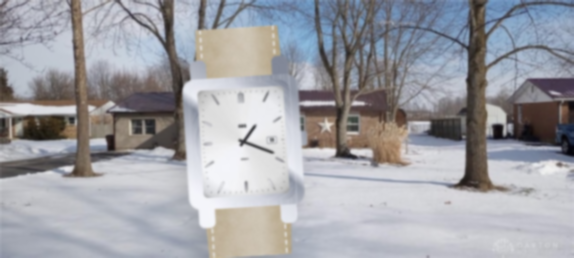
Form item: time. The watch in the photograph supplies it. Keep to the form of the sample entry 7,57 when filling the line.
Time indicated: 1,19
